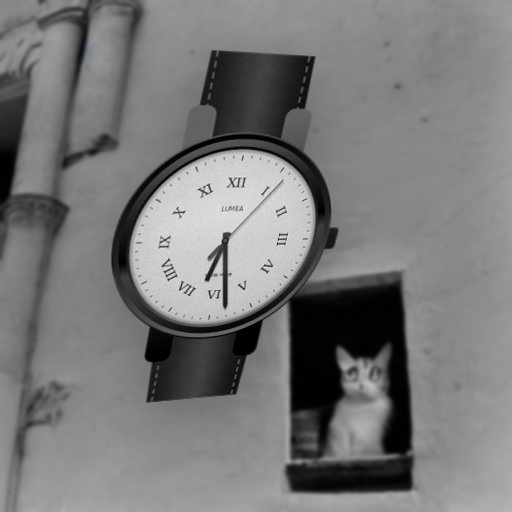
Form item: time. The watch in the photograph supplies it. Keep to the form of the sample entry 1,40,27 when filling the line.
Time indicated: 6,28,06
